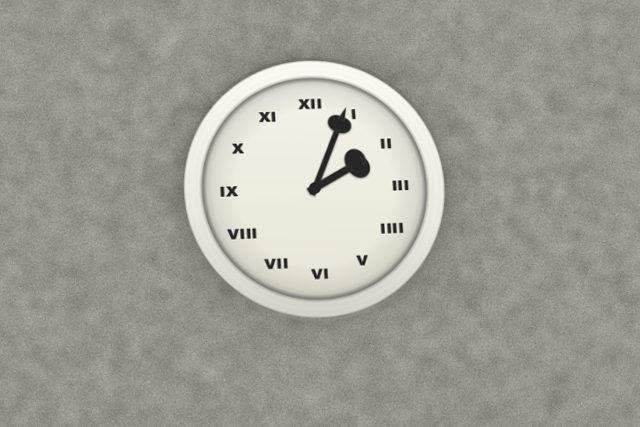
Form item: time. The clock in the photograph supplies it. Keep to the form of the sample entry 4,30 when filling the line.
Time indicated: 2,04
